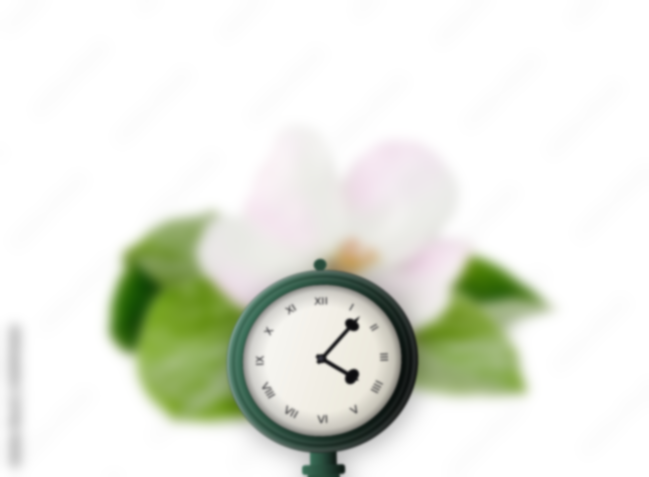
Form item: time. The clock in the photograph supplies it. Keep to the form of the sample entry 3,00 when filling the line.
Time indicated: 4,07
